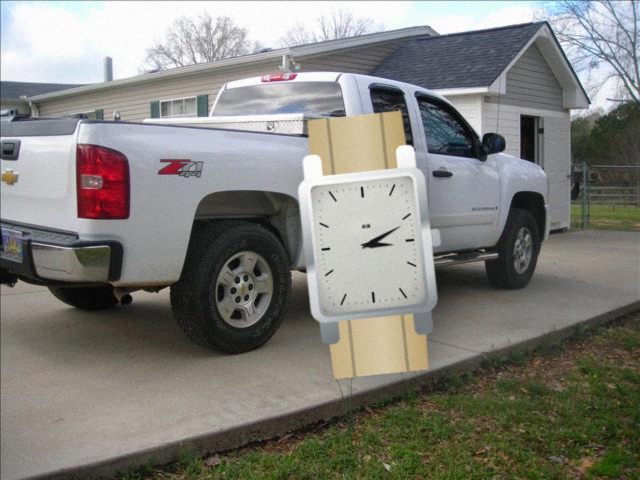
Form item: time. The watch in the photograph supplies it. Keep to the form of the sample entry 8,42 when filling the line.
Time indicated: 3,11
